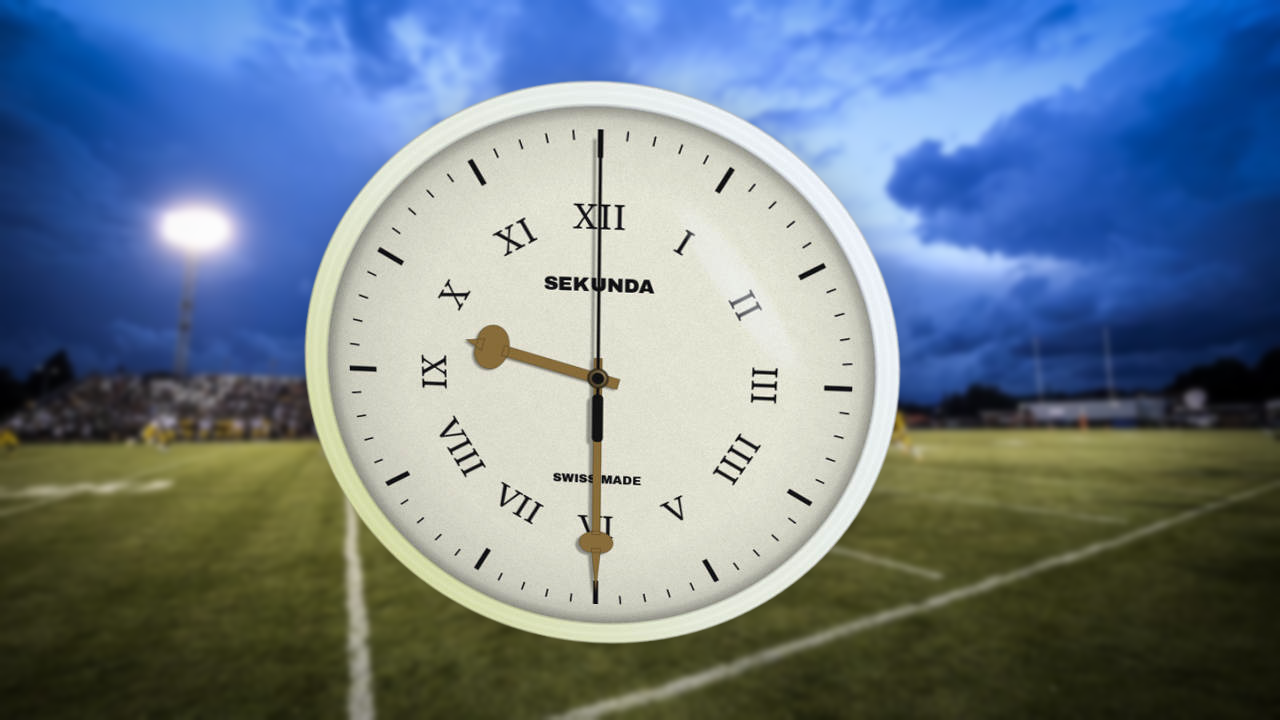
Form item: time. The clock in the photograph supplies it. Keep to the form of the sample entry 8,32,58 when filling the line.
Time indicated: 9,30,00
